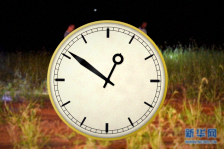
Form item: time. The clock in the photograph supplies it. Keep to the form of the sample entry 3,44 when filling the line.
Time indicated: 12,51
